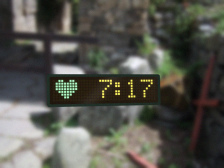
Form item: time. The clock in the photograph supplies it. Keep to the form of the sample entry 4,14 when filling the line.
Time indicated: 7,17
